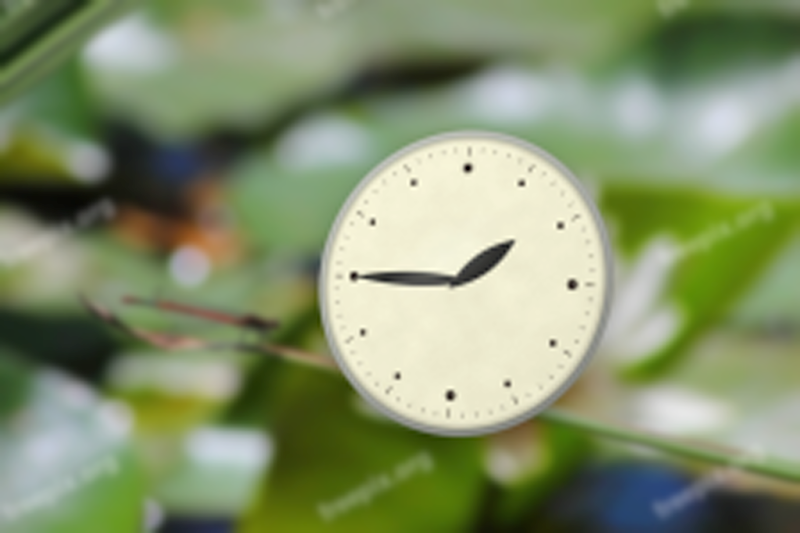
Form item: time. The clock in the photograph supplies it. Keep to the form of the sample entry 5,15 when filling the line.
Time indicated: 1,45
